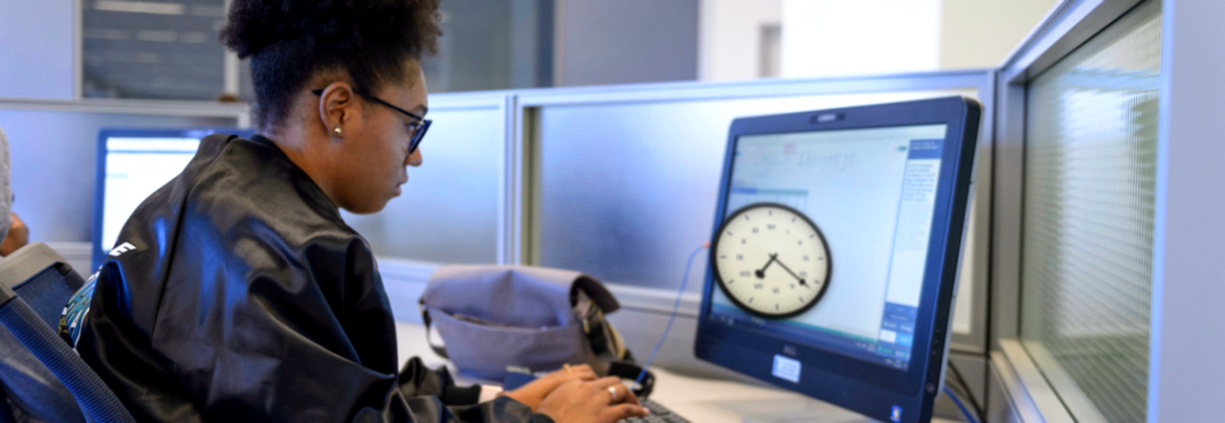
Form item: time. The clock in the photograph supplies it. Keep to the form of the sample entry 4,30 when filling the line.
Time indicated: 7,22
